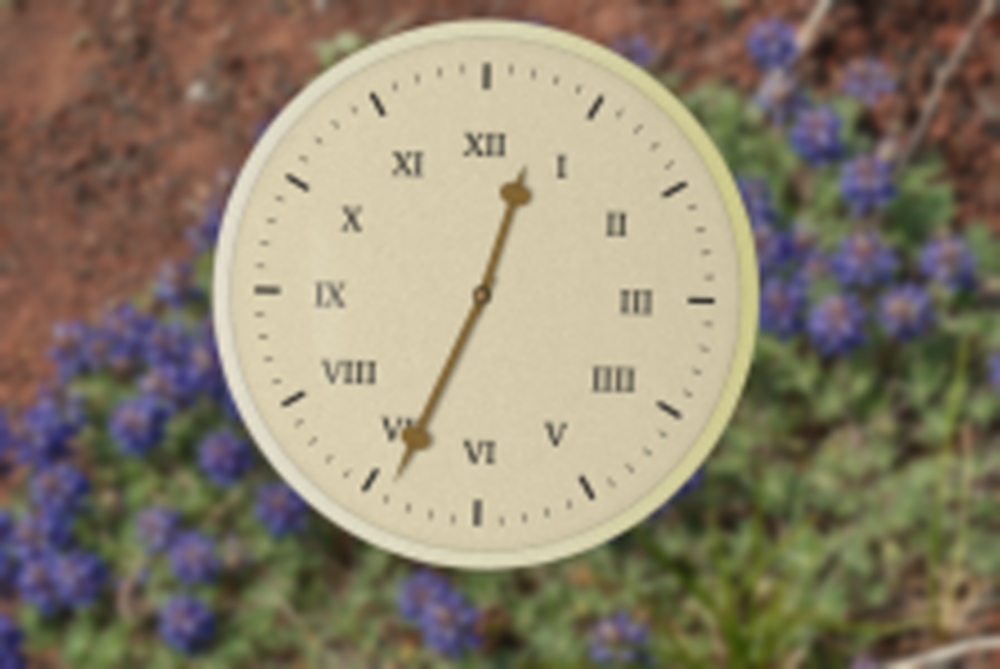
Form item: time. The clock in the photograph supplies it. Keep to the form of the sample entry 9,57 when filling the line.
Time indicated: 12,34
